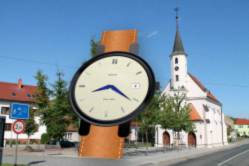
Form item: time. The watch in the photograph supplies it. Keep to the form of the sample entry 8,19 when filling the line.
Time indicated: 8,21
